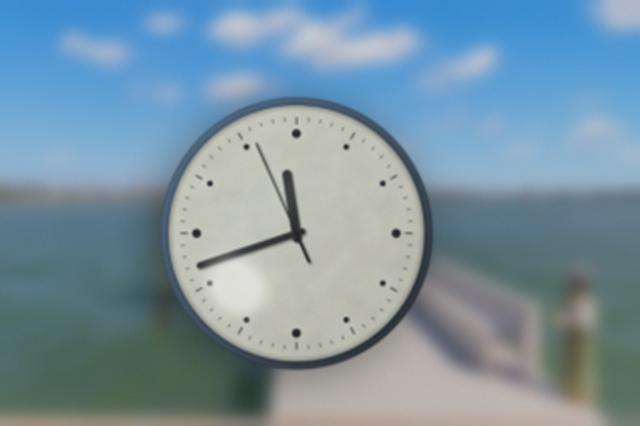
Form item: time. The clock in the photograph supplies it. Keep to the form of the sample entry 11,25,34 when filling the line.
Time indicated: 11,41,56
